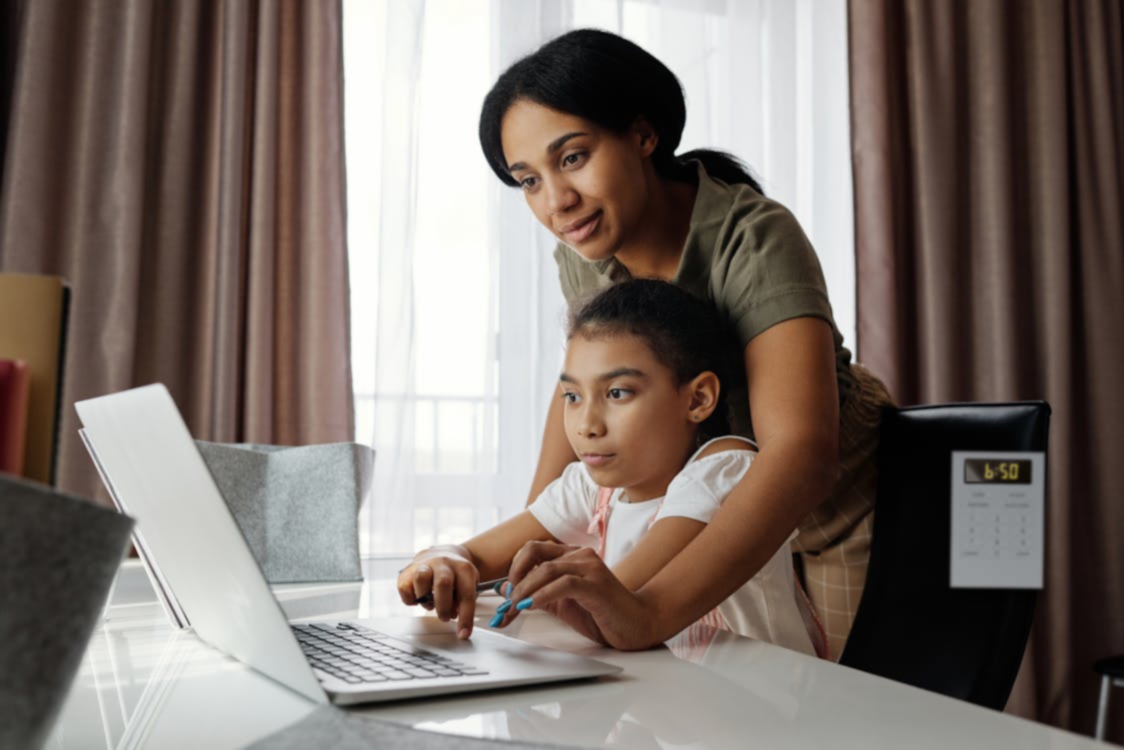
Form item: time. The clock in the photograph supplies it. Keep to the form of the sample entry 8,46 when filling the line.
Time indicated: 6,50
